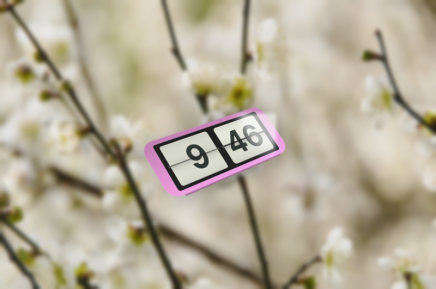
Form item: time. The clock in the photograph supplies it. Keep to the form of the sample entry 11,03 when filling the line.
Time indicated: 9,46
